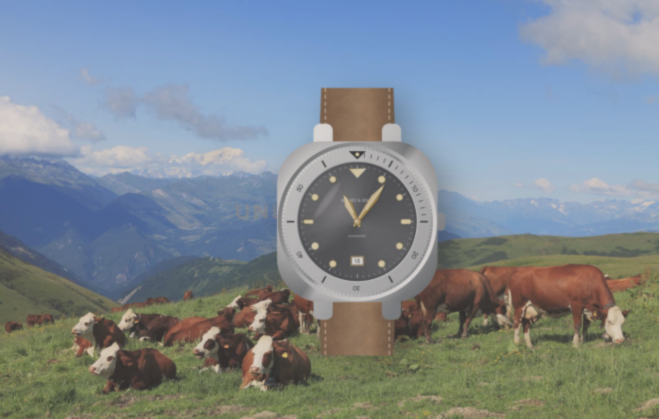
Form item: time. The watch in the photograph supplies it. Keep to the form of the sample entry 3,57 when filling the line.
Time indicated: 11,06
